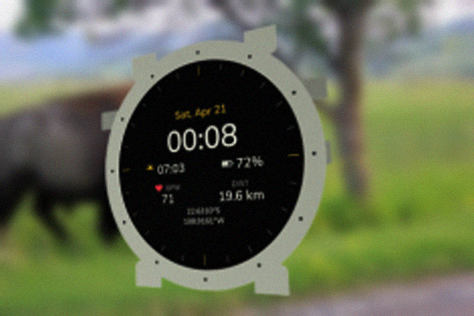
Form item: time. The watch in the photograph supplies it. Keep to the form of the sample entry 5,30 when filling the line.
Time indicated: 0,08
